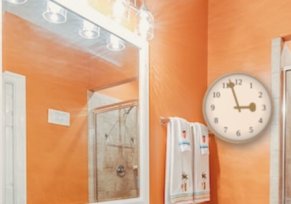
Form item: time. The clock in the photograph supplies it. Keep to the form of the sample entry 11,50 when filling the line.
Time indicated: 2,57
